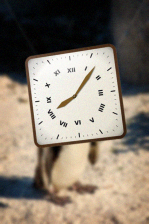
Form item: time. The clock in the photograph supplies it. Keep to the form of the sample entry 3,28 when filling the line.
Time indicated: 8,07
